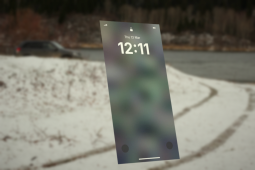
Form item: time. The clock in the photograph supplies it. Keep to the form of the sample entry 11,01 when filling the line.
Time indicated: 12,11
